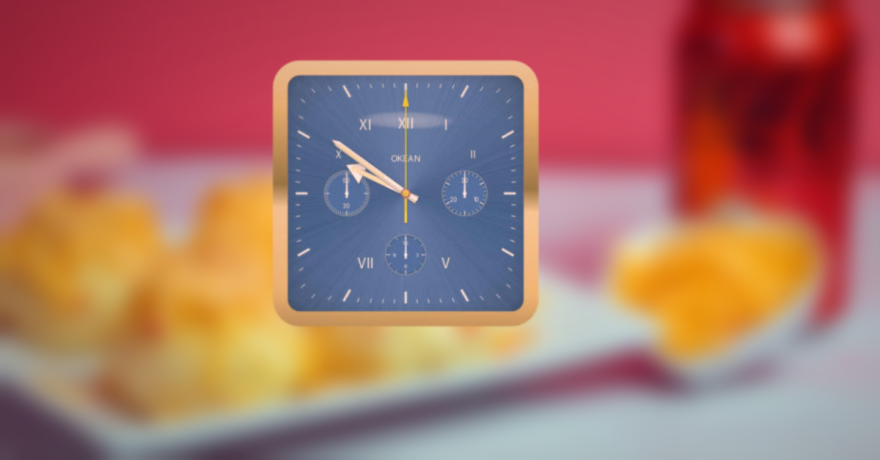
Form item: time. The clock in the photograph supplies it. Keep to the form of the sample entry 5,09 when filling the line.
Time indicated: 9,51
